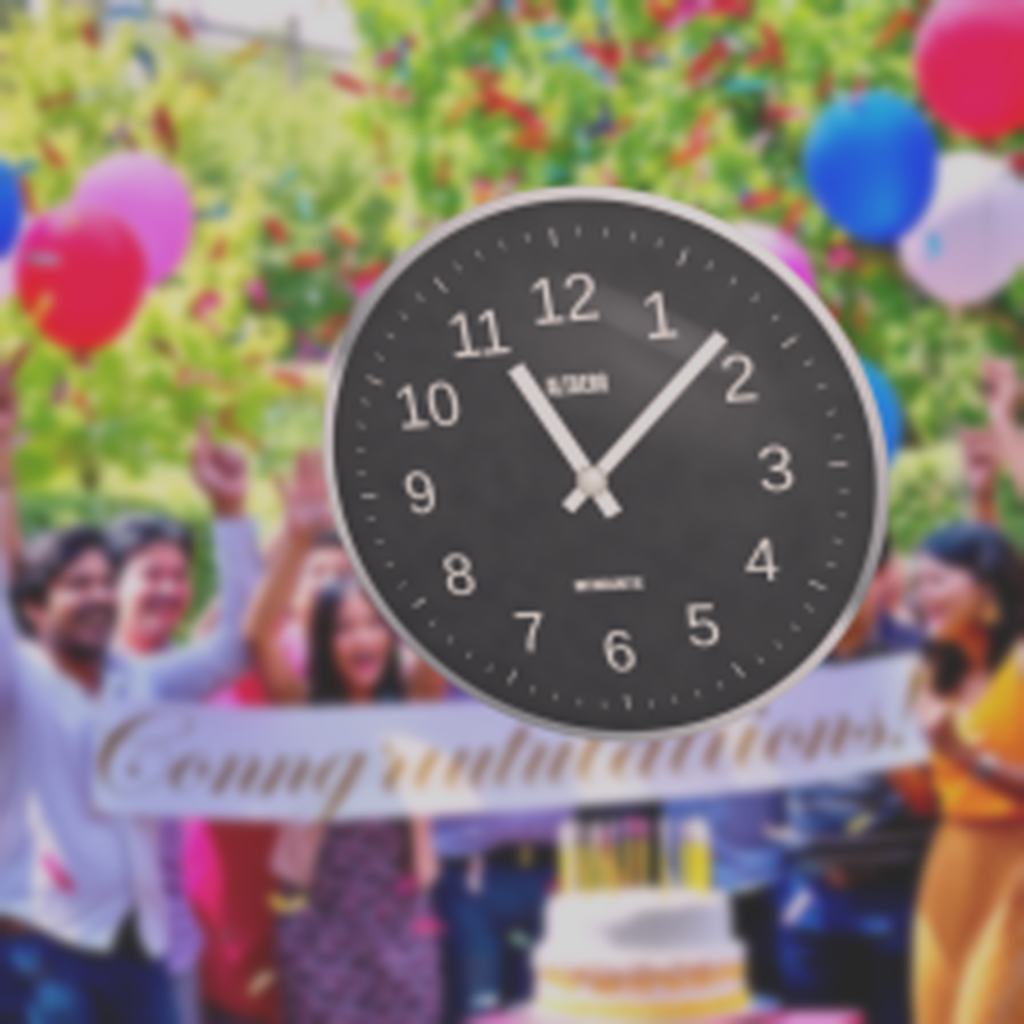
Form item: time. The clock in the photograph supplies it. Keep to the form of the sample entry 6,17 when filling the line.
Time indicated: 11,08
